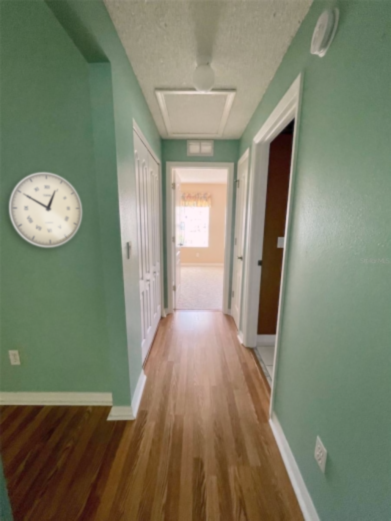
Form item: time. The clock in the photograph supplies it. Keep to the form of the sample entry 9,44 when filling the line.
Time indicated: 12,50
